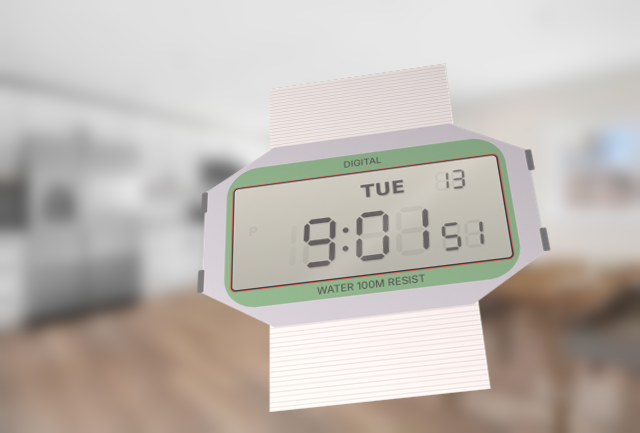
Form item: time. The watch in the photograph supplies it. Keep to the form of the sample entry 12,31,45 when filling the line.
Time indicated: 9,01,51
